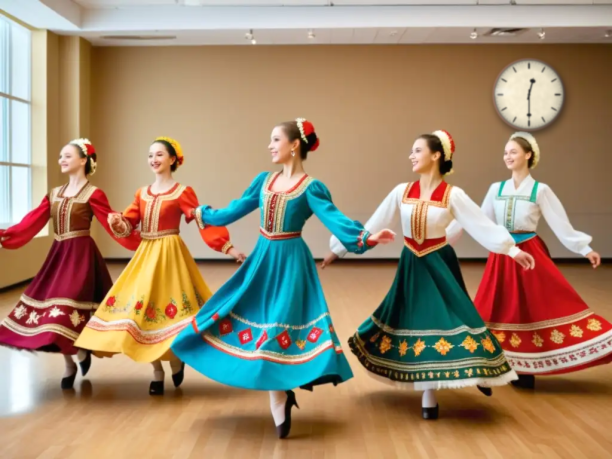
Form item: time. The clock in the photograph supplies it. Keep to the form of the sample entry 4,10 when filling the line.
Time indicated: 12,30
